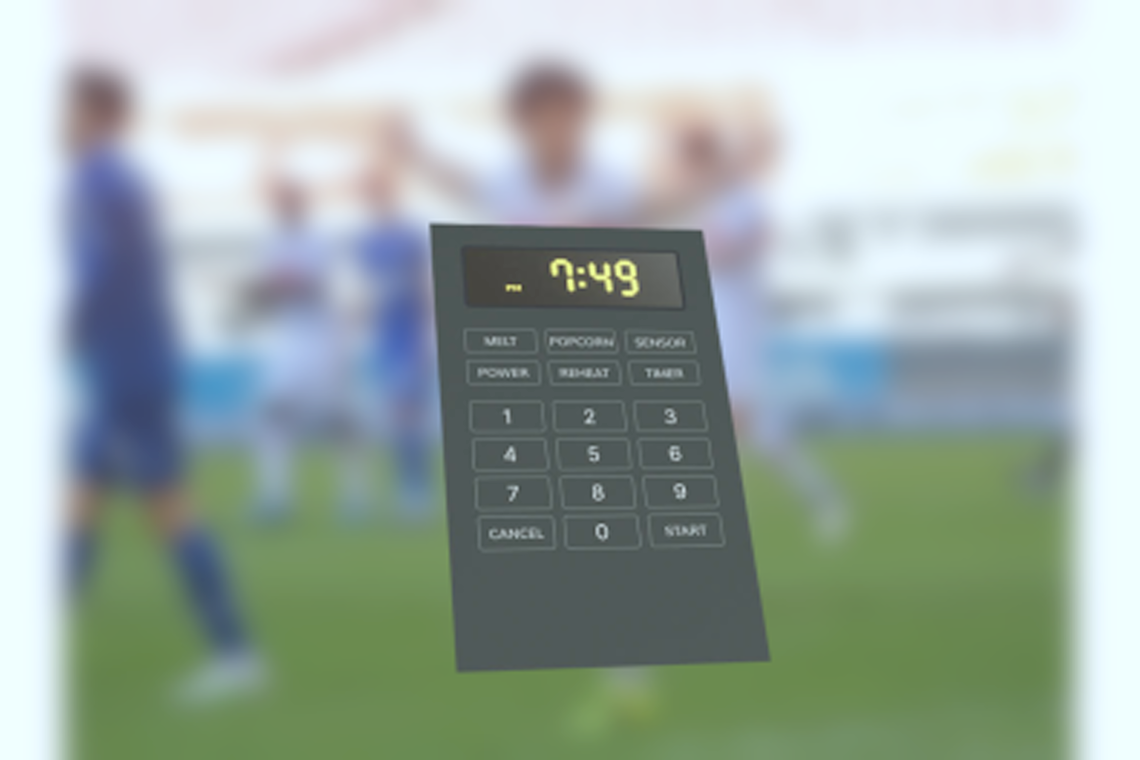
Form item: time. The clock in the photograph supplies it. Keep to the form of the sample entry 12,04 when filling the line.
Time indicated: 7,49
